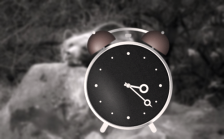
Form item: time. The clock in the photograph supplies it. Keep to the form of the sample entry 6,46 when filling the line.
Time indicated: 3,22
